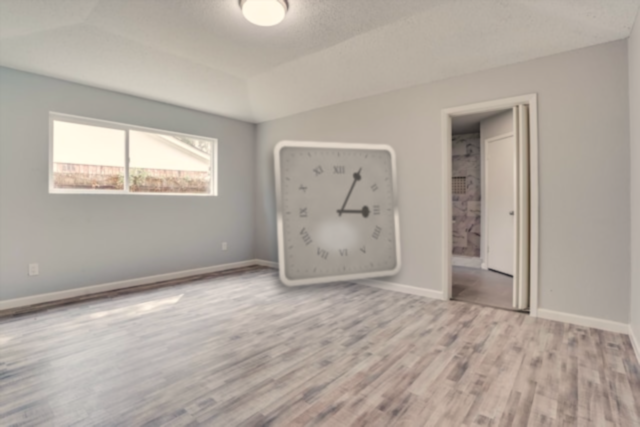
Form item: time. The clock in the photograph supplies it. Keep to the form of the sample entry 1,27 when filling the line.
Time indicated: 3,05
